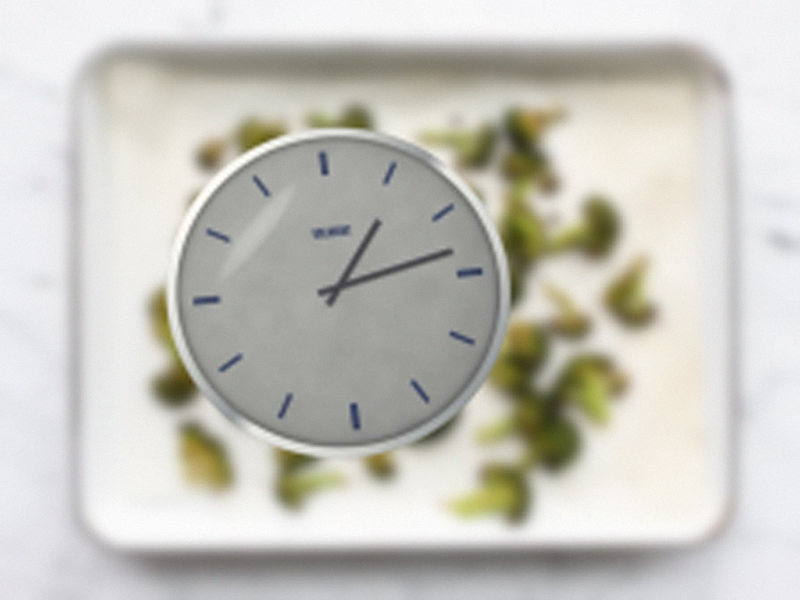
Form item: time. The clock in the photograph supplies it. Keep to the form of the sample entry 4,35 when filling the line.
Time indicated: 1,13
